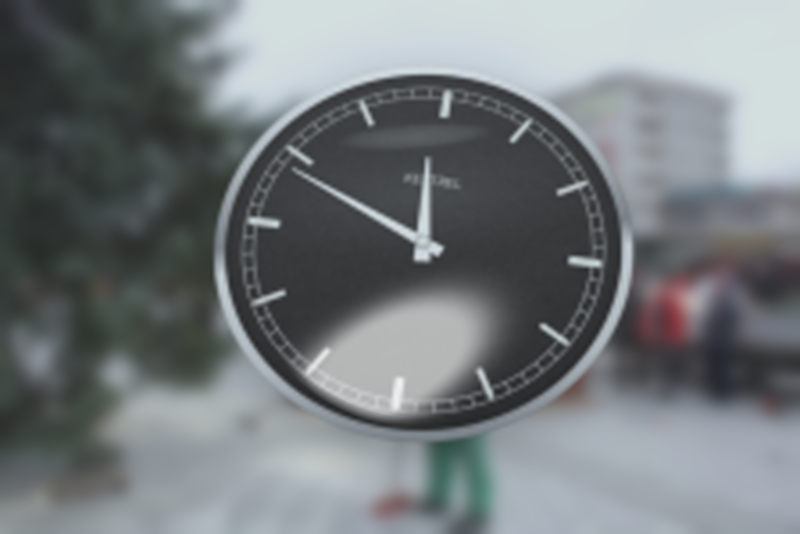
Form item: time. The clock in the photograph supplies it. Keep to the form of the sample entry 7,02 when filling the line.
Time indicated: 11,49
